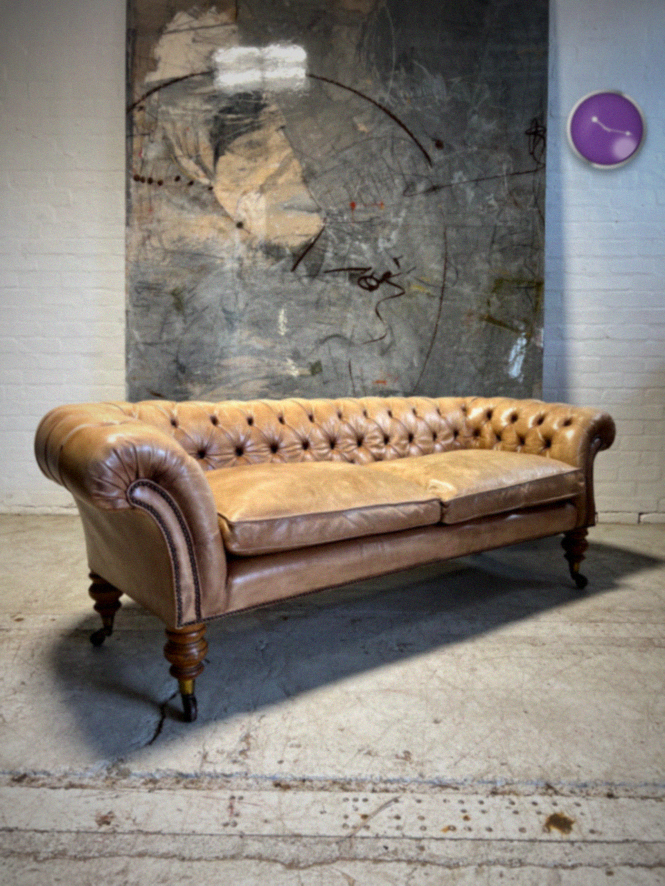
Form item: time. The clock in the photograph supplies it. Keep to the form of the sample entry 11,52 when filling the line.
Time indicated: 10,17
